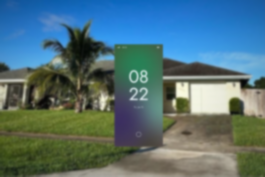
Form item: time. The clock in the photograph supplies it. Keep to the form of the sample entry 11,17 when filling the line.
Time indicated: 8,22
